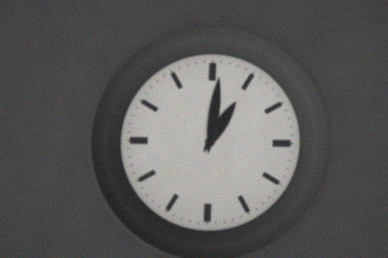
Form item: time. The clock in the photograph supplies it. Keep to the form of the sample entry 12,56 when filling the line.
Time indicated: 1,01
